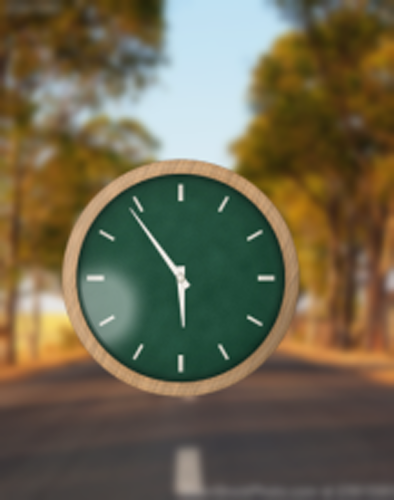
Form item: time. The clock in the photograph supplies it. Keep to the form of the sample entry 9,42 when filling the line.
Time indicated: 5,54
